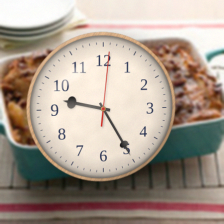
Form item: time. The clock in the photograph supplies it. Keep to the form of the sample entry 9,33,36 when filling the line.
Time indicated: 9,25,01
